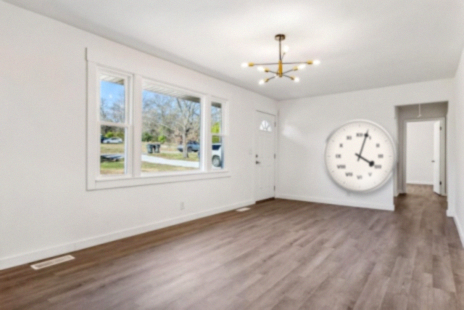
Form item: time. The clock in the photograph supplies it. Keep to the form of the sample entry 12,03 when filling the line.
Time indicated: 4,03
